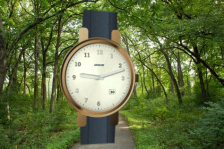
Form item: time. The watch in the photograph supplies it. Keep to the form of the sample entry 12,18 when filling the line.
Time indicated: 9,12
